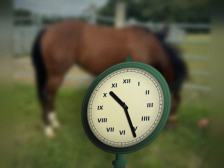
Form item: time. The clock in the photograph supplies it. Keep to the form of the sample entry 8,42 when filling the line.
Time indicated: 10,26
